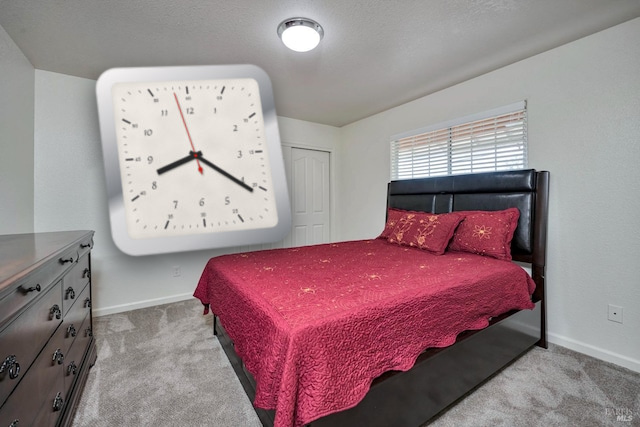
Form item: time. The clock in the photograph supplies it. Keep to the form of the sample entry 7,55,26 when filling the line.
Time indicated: 8,20,58
